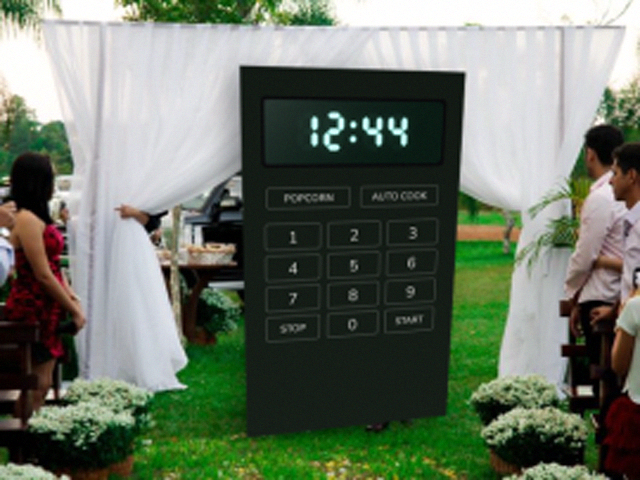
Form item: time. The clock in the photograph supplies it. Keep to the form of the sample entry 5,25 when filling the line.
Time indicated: 12,44
